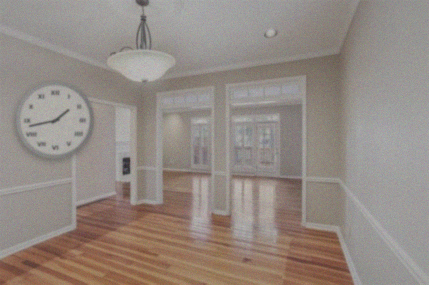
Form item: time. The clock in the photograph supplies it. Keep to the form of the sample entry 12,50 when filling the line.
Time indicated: 1,43
